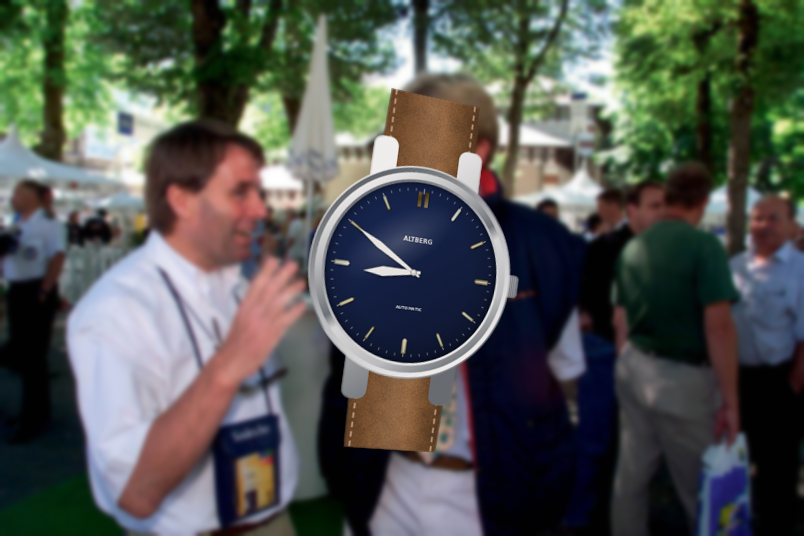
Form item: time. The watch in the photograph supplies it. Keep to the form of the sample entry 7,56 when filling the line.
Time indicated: 8,50
